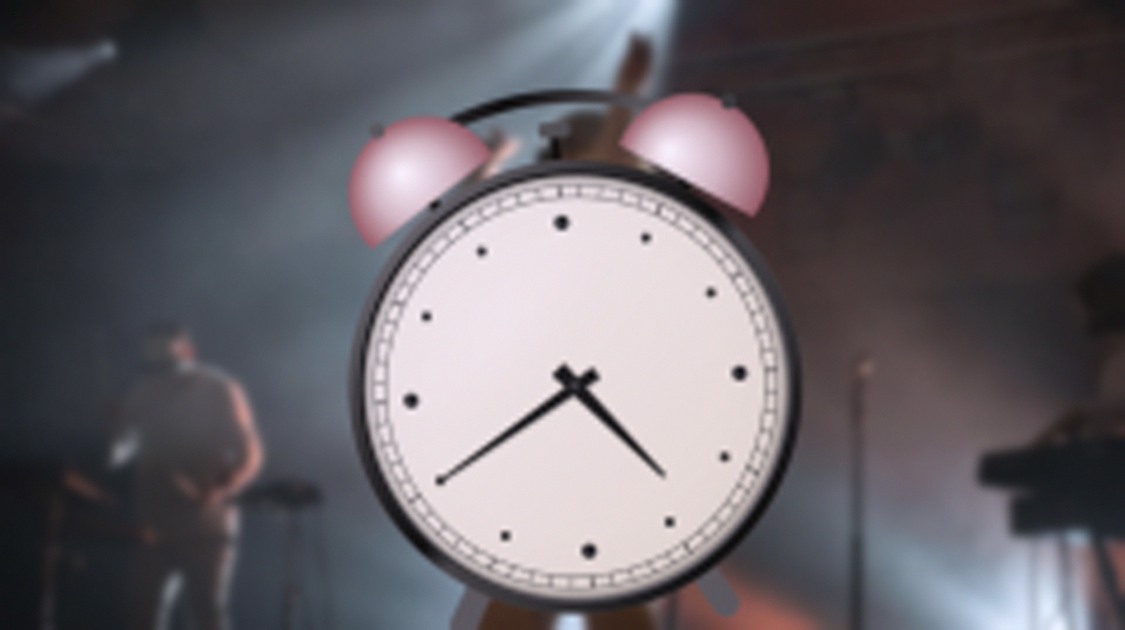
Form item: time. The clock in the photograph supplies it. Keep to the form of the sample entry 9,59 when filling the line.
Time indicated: 4,40
